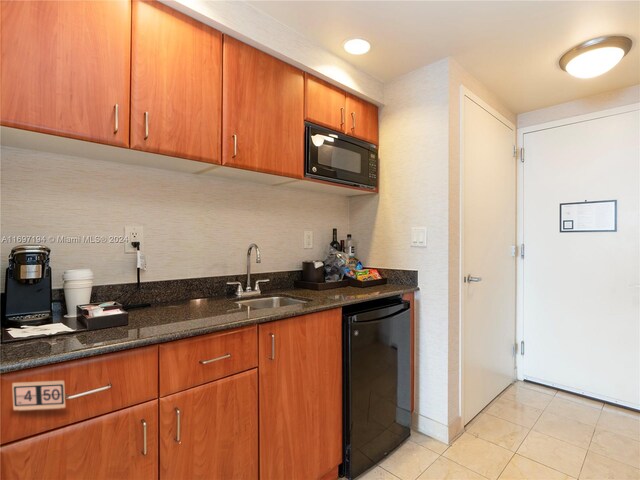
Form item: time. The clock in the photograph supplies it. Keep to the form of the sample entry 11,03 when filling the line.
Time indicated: 4,50
